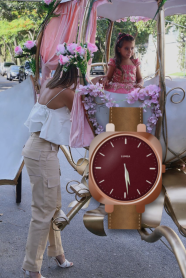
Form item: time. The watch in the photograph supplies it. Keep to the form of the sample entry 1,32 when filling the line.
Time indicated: 5,29
